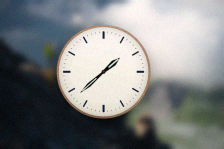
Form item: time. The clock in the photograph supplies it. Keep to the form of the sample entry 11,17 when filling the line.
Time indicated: 1,38
